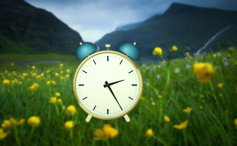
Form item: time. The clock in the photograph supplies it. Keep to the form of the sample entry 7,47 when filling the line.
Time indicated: 2,25
